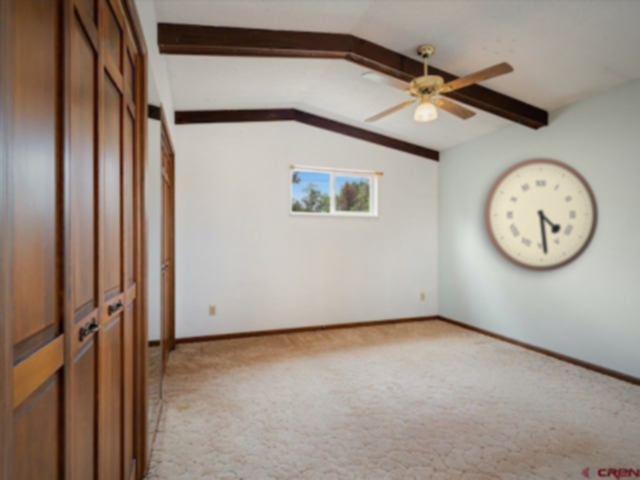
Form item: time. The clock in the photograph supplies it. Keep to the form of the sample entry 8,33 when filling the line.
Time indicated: 4,29
